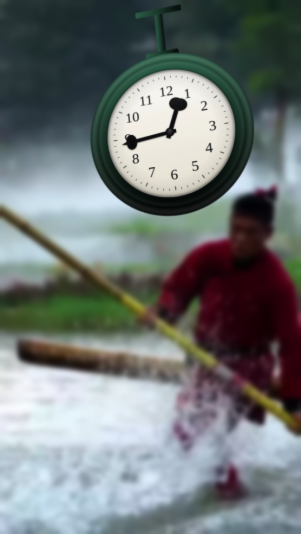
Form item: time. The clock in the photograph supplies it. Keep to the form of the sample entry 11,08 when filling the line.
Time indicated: 12,44
